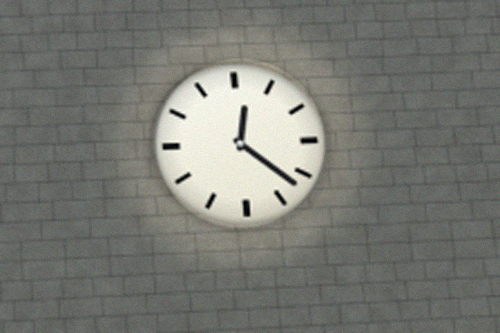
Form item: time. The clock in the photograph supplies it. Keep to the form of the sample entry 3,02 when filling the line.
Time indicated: 12,22
